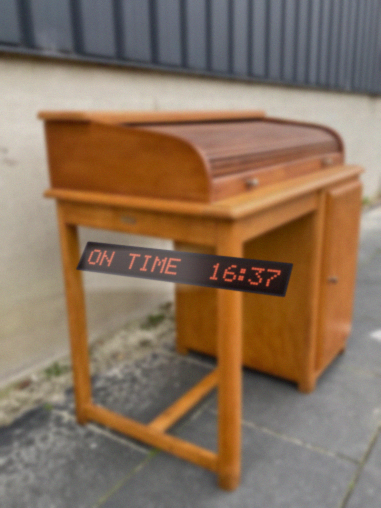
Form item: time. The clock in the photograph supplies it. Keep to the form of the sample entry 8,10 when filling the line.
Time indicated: 16,37
